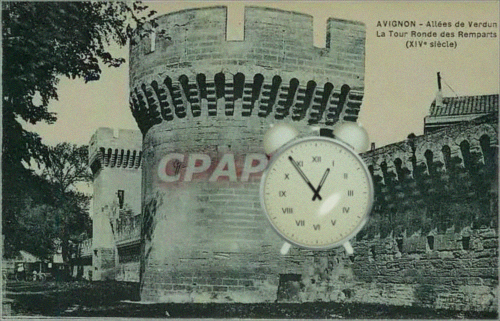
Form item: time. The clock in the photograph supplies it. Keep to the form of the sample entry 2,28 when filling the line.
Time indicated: 12,54
